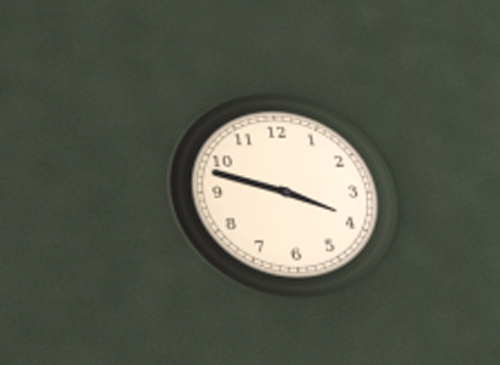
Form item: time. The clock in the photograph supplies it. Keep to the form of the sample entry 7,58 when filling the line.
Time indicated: 3,48
